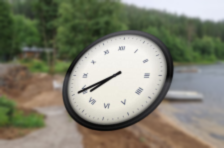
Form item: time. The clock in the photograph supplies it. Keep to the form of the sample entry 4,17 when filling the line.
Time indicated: 7,40
